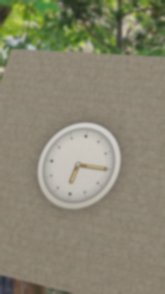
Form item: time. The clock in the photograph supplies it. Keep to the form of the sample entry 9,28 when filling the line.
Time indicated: 6,15
